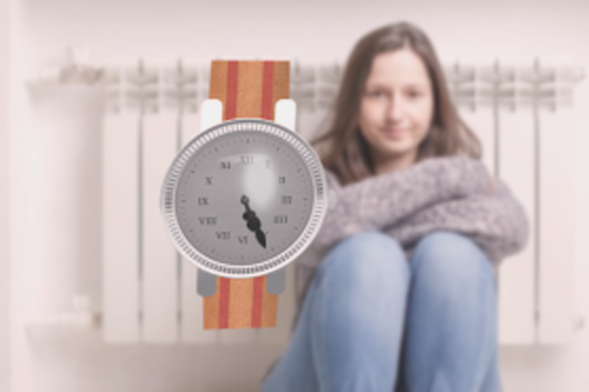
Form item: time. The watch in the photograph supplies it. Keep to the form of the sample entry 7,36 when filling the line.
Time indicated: 5,26
